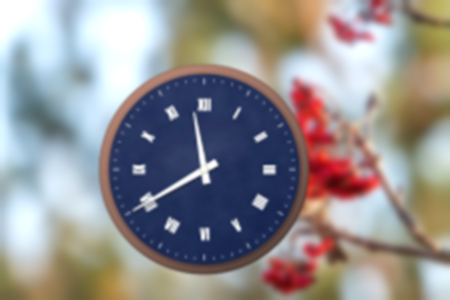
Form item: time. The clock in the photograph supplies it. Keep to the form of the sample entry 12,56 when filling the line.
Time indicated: 11,40
